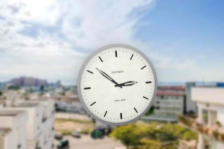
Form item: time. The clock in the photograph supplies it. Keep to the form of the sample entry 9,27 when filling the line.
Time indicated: 2,52
